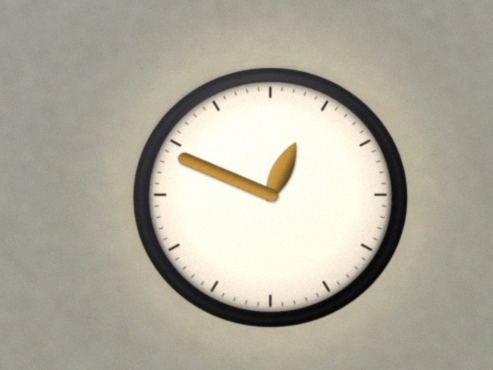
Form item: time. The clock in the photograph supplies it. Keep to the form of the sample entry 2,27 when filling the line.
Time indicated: 12,49
